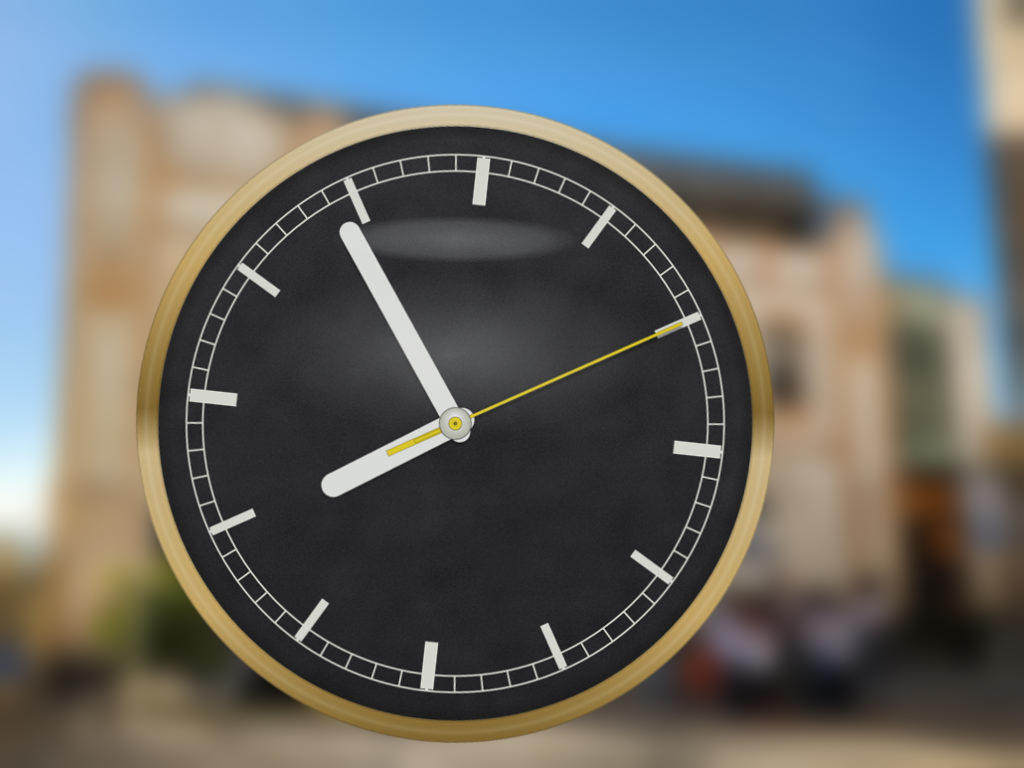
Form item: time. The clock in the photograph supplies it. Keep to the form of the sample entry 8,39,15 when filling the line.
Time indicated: 7,54,10
